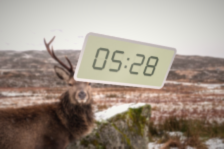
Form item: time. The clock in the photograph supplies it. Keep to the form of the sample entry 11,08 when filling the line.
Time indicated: 5,28
